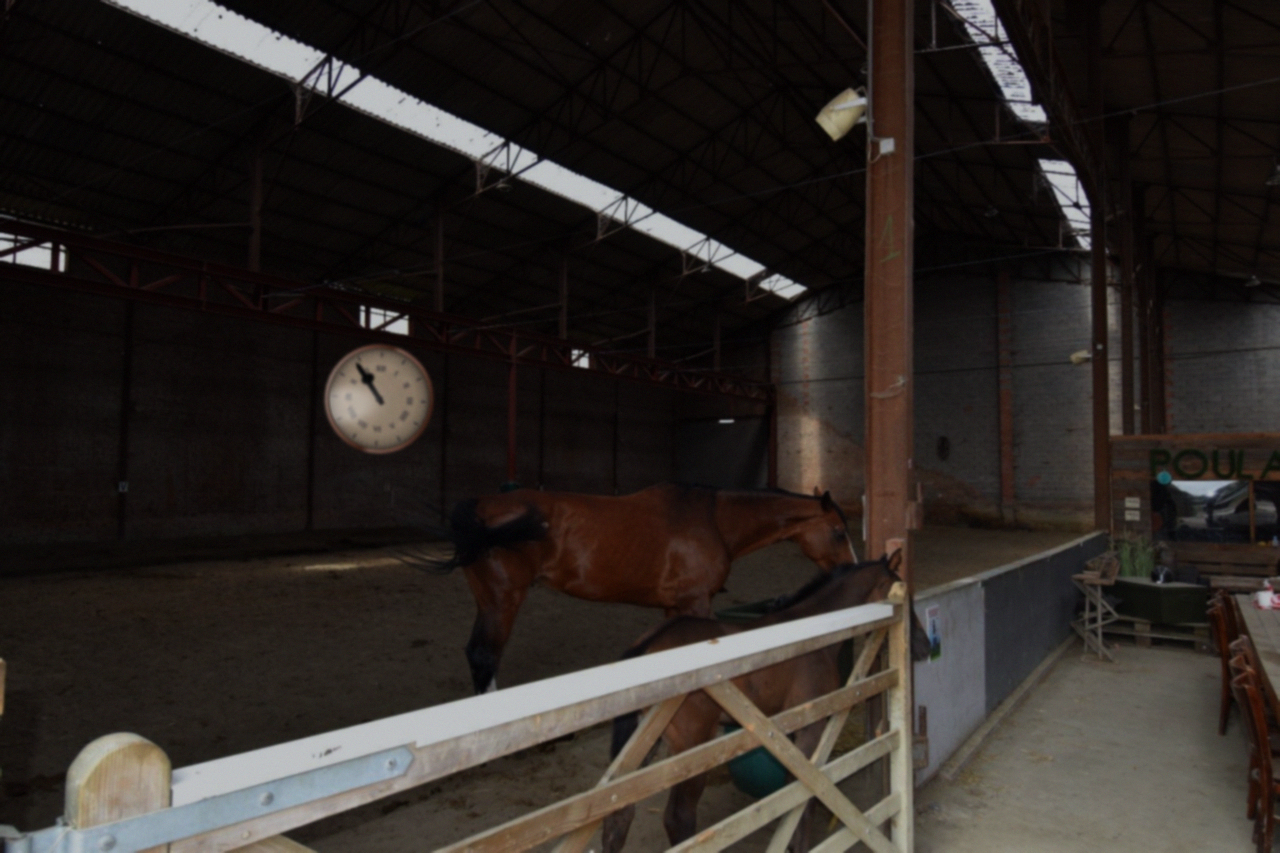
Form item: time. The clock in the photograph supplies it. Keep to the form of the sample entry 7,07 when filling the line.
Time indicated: 10,54
